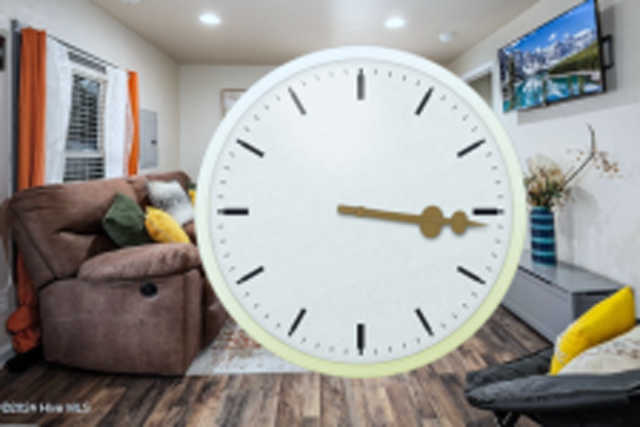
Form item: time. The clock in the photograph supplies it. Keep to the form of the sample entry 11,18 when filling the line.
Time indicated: 3,16
